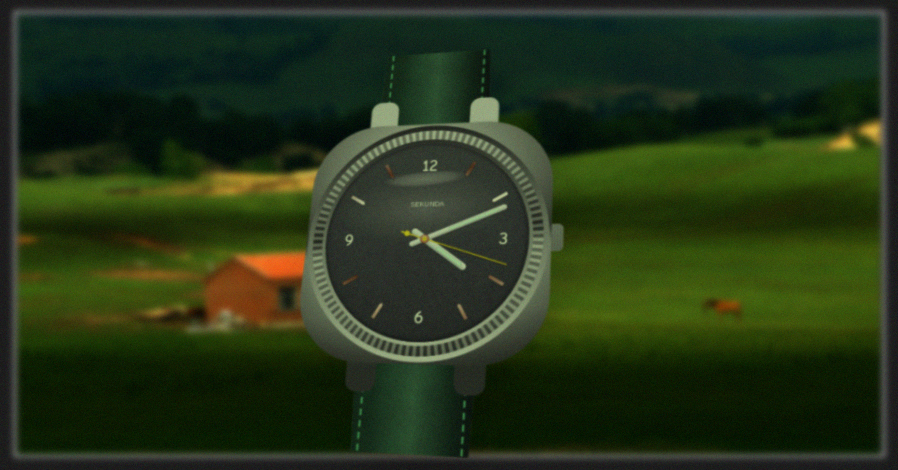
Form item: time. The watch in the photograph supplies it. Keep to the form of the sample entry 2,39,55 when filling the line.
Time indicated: 4,11,18
